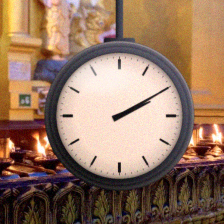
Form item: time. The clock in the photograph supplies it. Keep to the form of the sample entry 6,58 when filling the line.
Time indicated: 2,10
